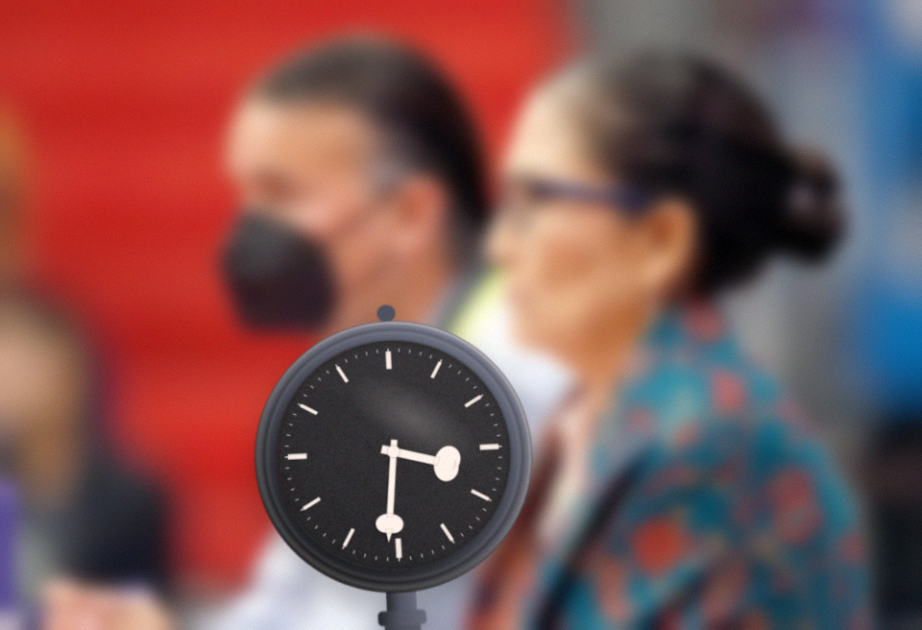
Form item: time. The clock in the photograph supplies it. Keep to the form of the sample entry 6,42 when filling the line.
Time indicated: 3,31
